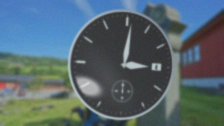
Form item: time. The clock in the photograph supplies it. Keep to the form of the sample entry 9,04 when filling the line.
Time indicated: 3,01
